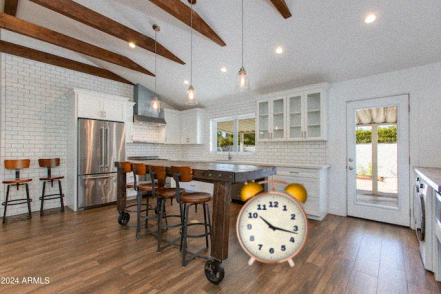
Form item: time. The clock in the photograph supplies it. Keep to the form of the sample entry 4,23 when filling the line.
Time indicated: 10,17
